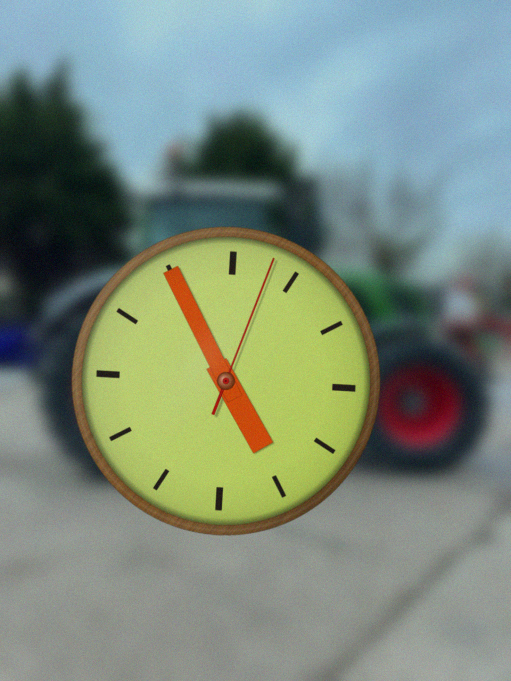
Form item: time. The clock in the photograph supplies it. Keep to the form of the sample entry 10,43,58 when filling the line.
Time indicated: 4,55,03
